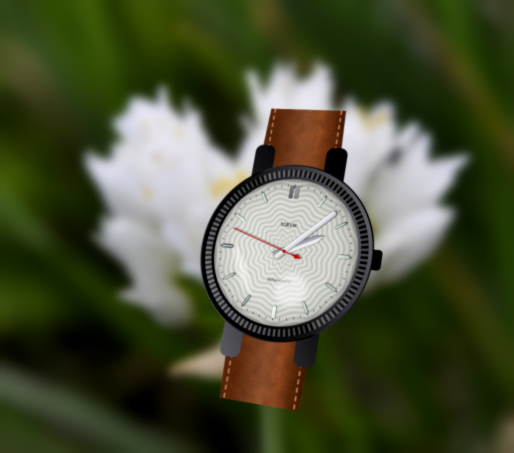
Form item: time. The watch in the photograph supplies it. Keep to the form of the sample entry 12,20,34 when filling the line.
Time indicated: 2,07,48
